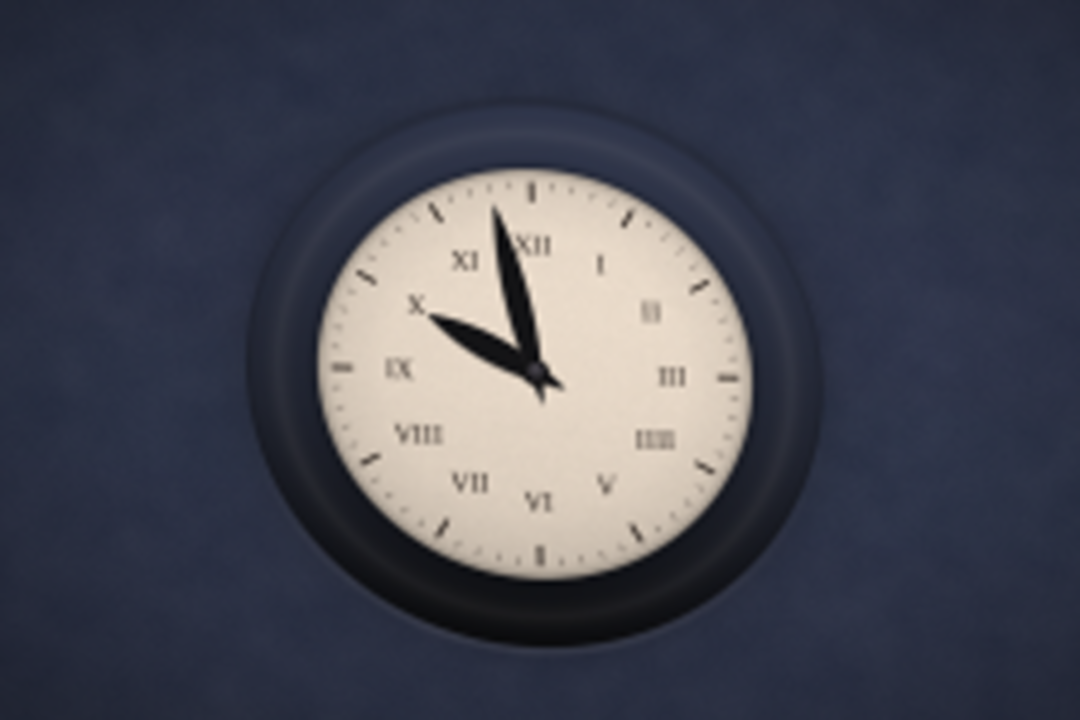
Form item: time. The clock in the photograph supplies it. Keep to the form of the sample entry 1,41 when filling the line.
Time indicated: 9,58
